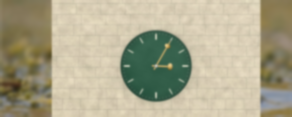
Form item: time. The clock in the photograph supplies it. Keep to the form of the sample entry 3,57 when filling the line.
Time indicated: 3,05
